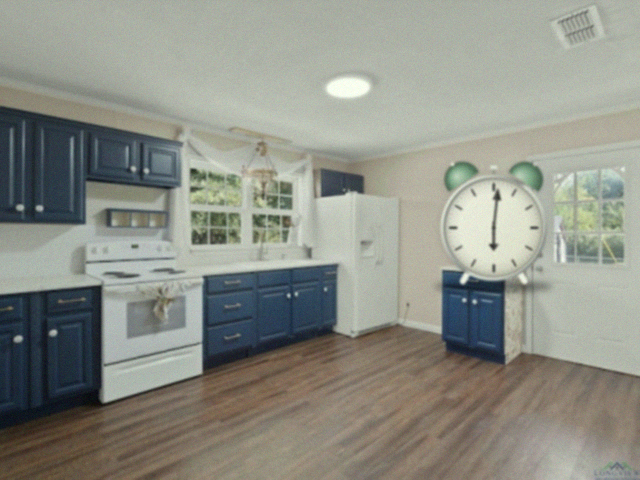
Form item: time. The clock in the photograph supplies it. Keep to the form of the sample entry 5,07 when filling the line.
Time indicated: 6,01
